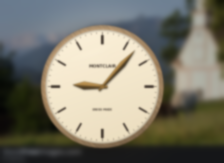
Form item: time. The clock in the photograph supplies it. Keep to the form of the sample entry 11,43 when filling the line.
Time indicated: 9,07
